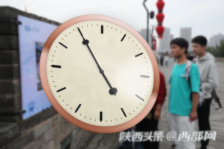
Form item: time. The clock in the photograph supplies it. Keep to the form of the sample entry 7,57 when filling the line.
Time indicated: 4,55
